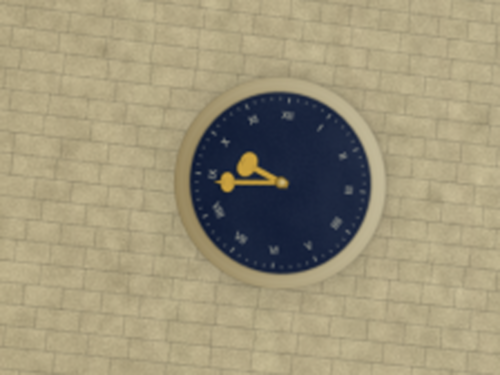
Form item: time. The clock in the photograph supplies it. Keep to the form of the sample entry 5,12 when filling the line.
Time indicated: 9,44
